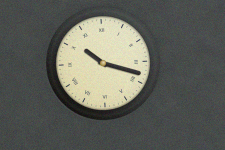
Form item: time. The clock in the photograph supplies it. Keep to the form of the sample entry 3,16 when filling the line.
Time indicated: 10,18
